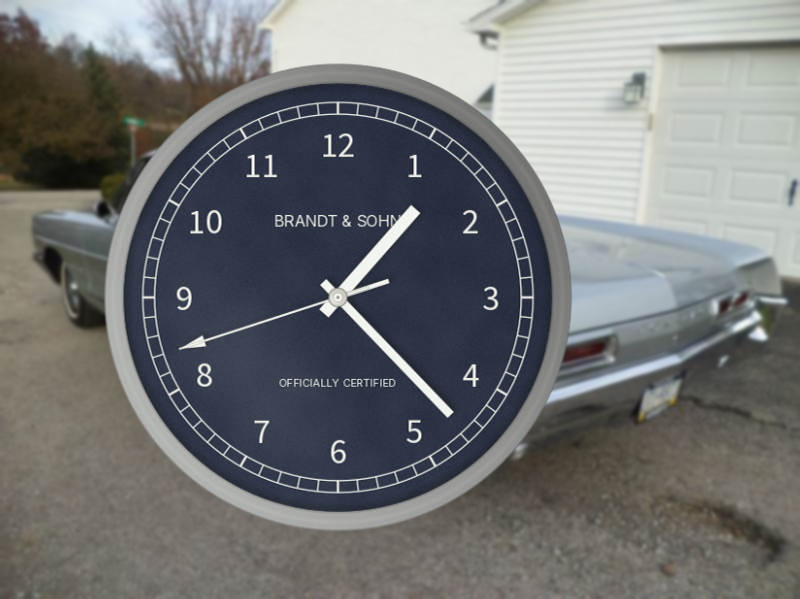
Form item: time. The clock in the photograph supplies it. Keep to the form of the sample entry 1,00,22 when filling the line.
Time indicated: 1,22,42
